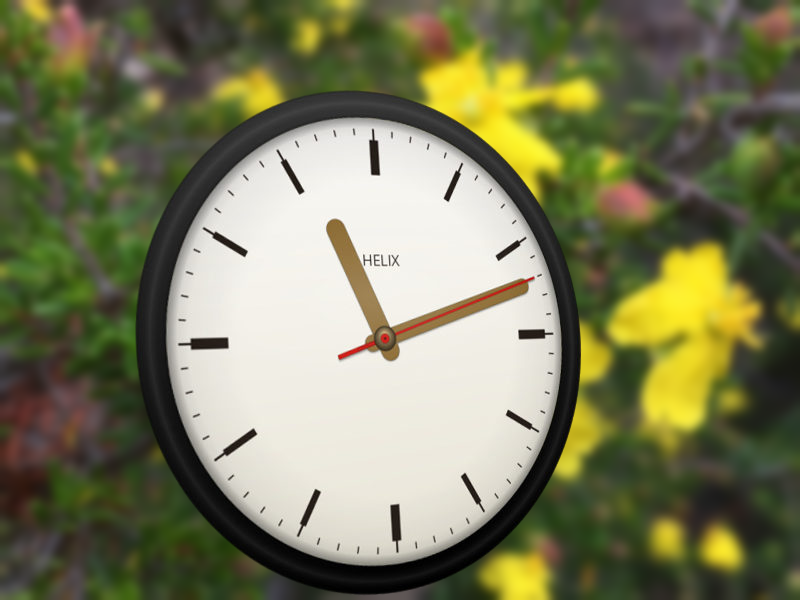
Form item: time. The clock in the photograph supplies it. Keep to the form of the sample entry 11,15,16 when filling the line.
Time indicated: 11,12,12
